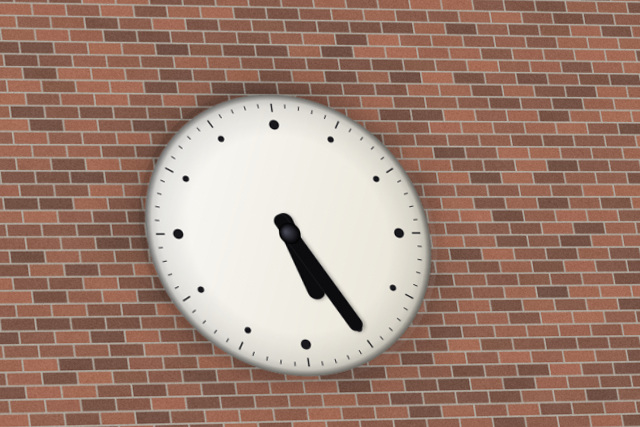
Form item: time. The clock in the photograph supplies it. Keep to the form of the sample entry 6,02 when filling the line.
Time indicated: 5,25
